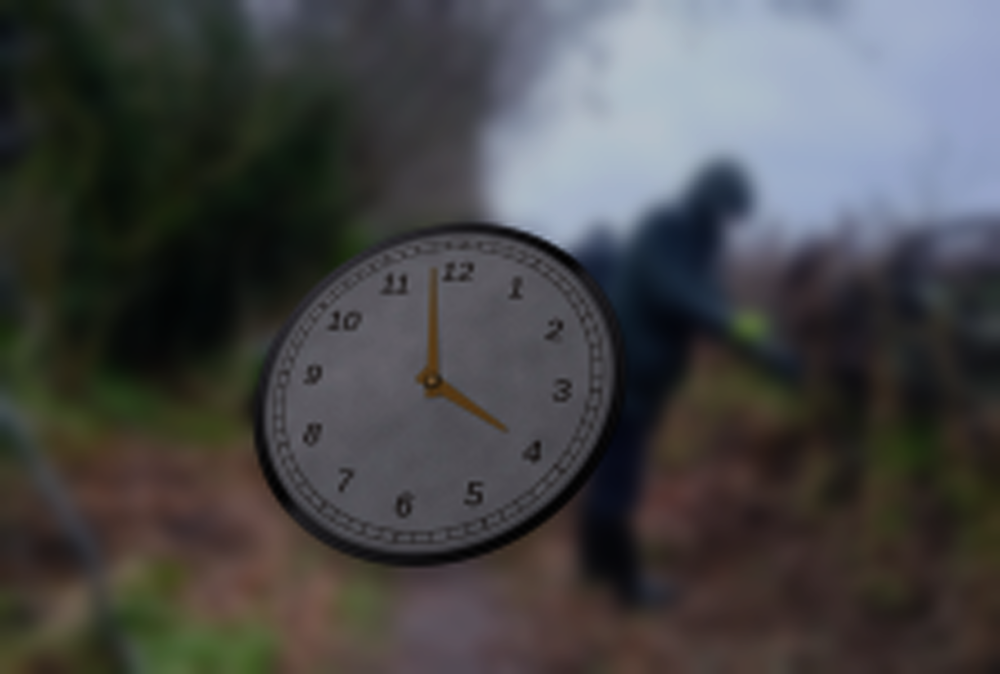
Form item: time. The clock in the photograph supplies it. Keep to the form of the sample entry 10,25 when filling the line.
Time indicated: 3,58
